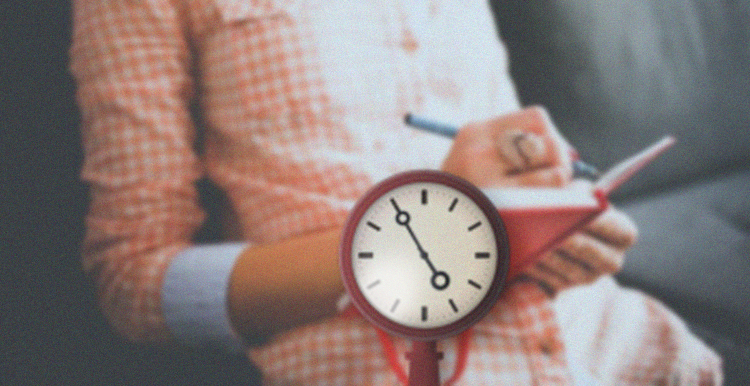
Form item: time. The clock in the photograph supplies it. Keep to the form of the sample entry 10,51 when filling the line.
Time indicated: 4,55
